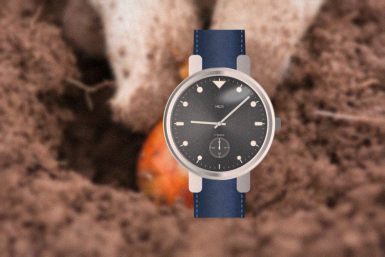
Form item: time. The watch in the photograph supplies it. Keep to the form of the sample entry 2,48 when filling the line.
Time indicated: 9,08
